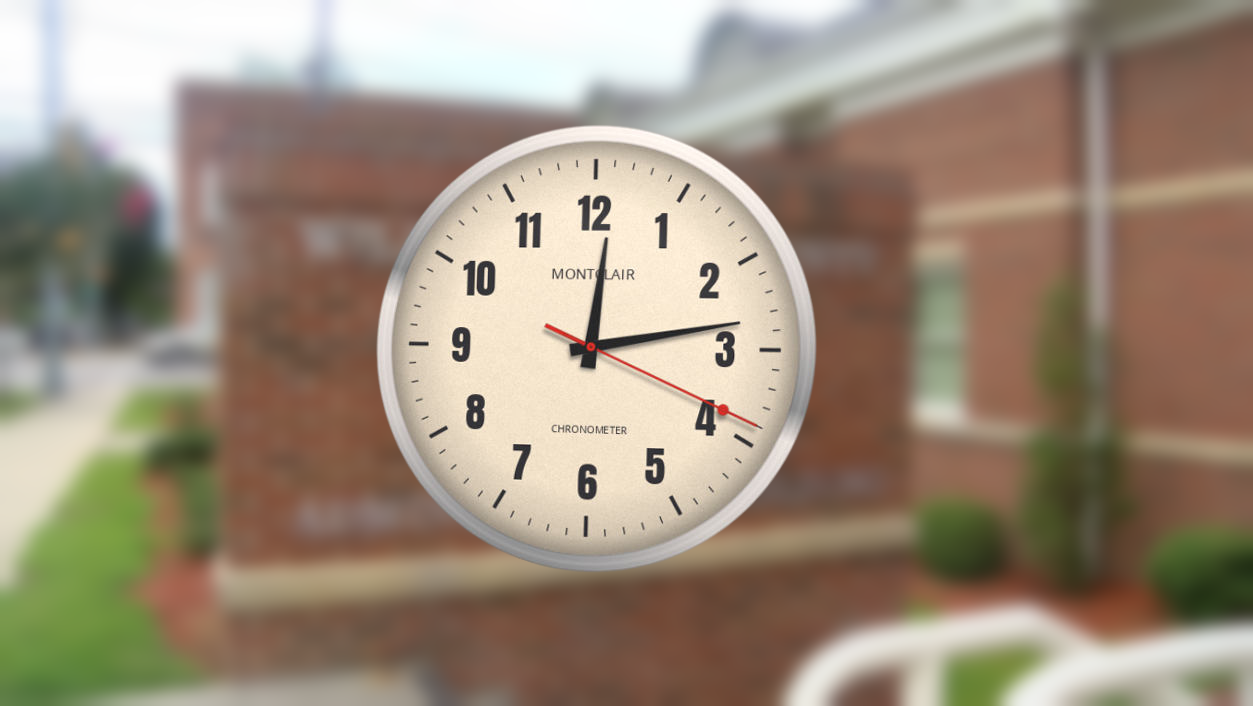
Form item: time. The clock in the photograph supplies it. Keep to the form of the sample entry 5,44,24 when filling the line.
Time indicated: 12,13,19
